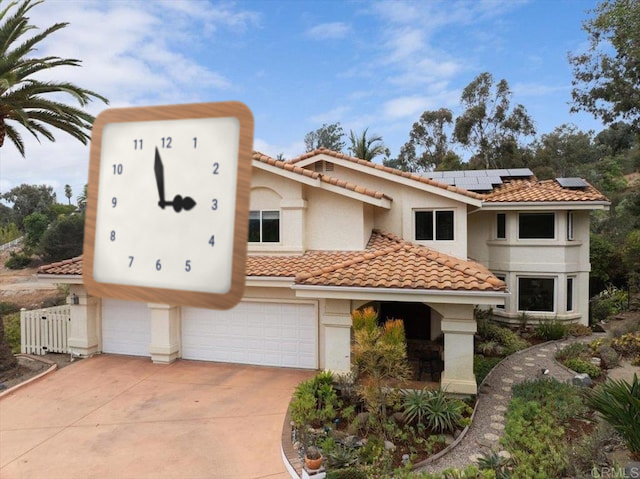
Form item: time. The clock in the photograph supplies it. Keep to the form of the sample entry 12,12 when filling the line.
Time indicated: 2,58
